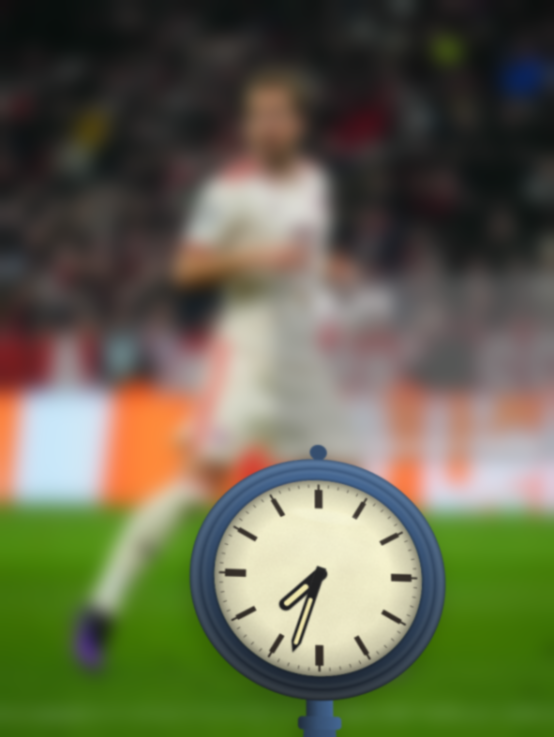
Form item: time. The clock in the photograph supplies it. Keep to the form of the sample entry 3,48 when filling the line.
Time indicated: 7,33
